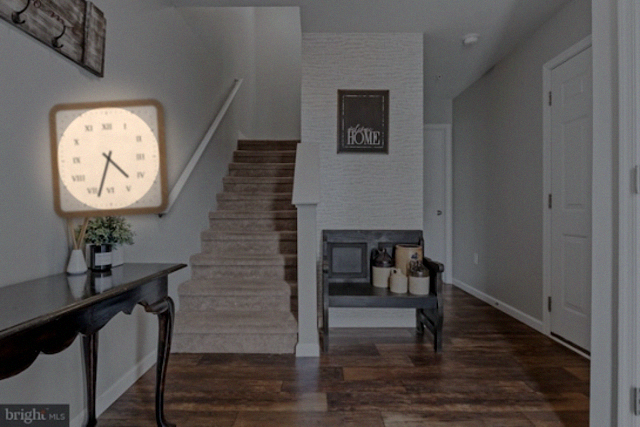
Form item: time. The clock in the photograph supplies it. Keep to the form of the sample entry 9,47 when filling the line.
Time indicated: 4,33
